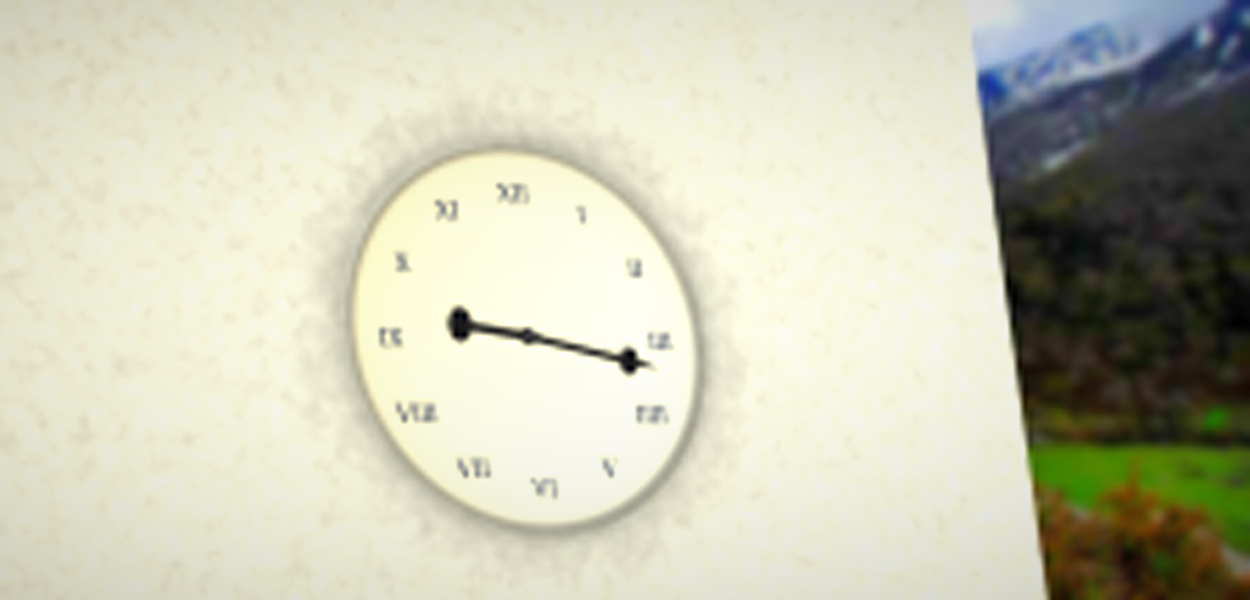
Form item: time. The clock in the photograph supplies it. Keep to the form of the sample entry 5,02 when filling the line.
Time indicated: 9,17
